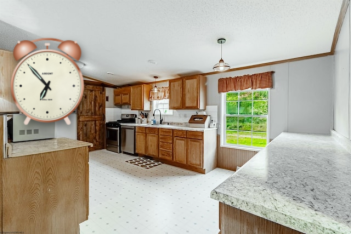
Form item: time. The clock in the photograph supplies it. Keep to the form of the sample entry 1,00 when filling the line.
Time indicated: 6,53
